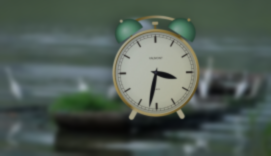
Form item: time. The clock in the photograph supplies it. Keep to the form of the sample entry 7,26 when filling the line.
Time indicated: 3,32
